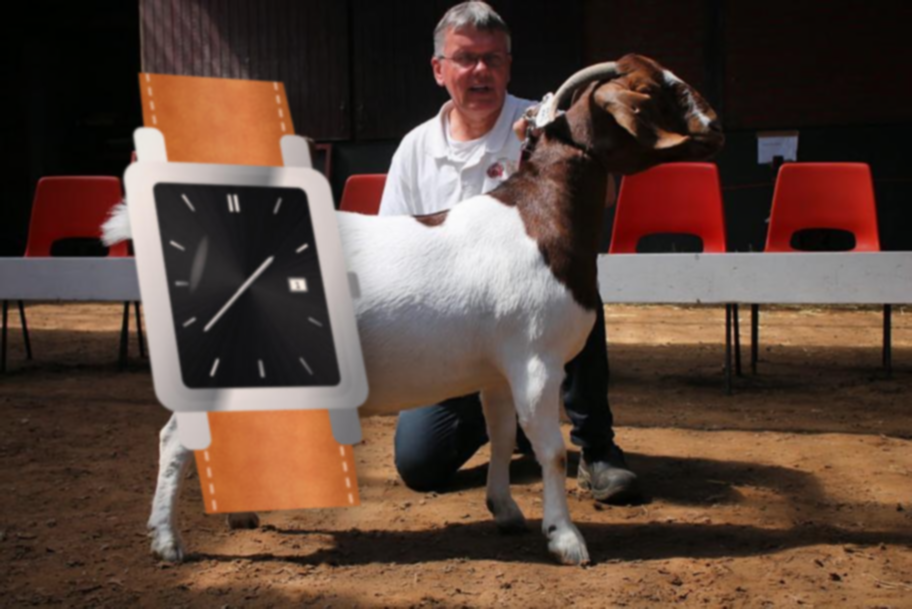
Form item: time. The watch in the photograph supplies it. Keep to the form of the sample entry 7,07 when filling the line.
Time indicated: 1,38
